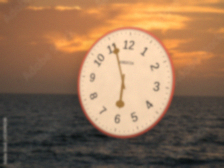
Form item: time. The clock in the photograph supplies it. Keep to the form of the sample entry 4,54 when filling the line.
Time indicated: 5,56
